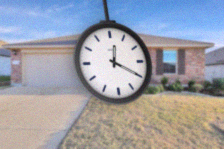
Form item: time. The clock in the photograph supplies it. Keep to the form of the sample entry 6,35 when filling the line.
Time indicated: 12,20
